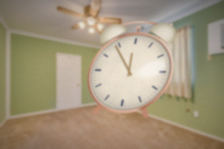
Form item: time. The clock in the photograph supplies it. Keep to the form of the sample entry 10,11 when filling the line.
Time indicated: 11,54
